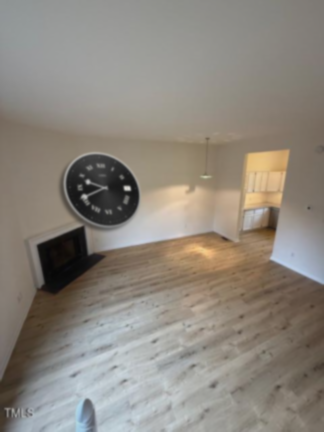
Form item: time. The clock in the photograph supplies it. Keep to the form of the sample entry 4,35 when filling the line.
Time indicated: 9,41
